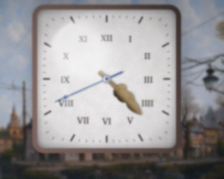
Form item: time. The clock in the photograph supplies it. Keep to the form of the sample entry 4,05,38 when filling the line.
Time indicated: 4,22,41
